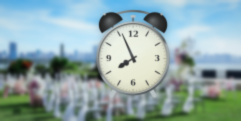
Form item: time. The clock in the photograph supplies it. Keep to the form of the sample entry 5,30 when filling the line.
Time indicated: 7,56
